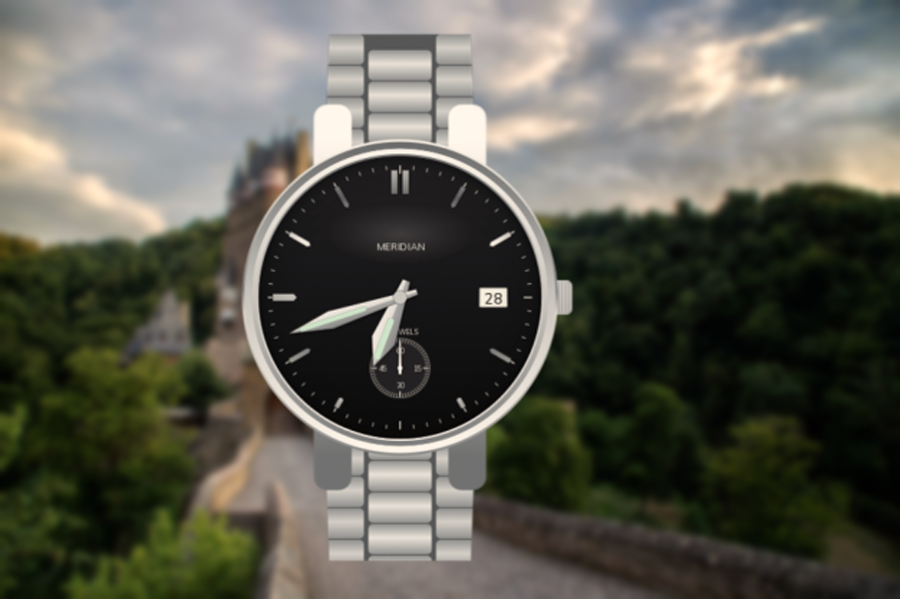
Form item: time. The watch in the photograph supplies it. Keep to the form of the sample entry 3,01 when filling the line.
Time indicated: 6,42
